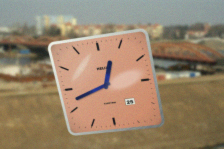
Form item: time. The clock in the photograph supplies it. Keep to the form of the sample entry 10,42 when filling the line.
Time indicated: 12,42
